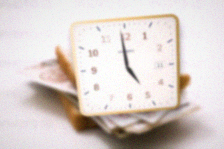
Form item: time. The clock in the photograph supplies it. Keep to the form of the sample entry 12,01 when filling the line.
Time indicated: 4,59
